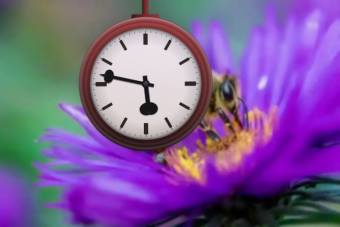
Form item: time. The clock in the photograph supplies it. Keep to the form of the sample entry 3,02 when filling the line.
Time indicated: 5,47
